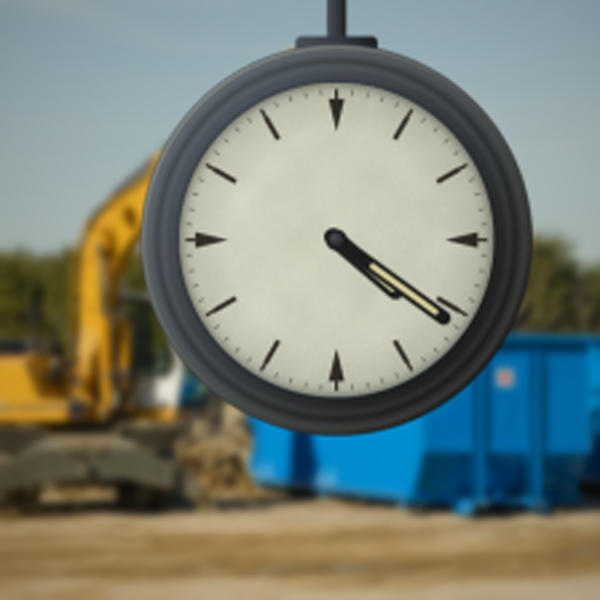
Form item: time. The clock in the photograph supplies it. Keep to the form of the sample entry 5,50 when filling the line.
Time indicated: 4,21
